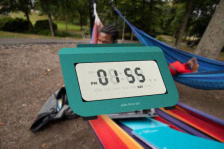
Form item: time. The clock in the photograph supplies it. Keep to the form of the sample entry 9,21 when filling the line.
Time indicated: 1,55
